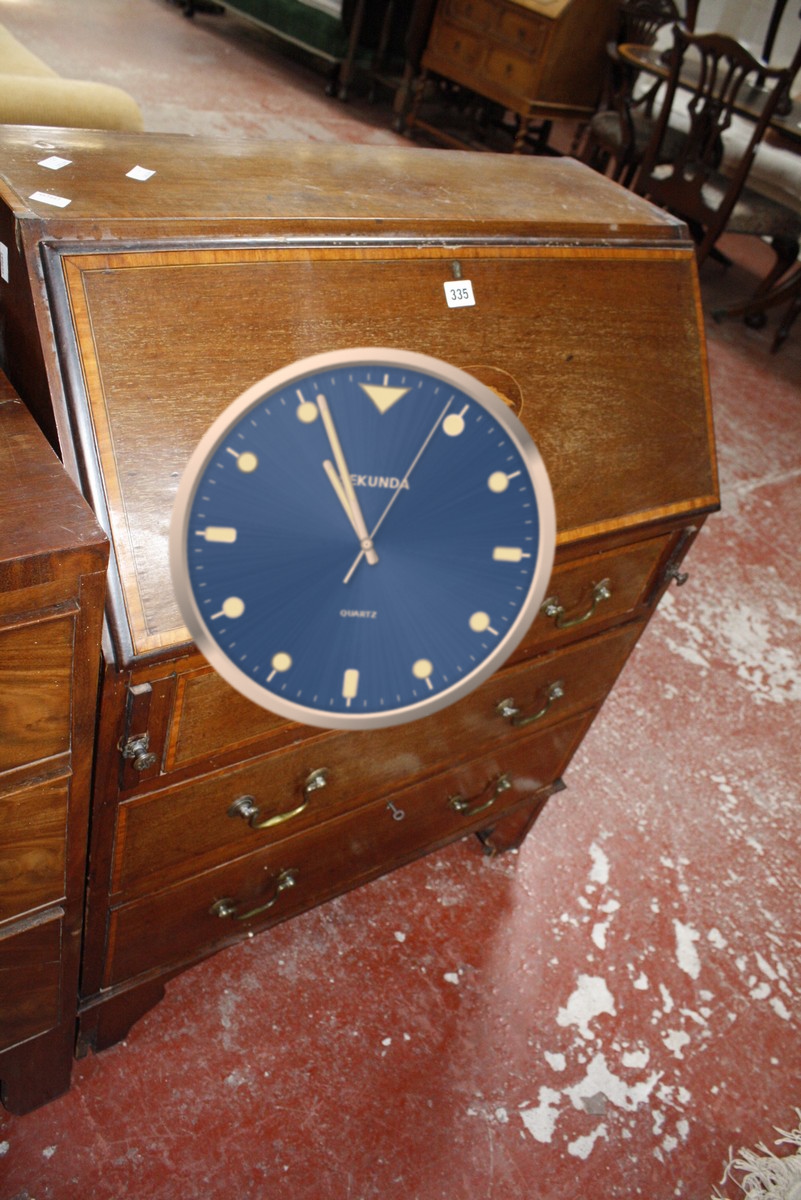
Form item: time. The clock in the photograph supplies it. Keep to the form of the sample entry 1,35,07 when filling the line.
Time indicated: 10,56,04
